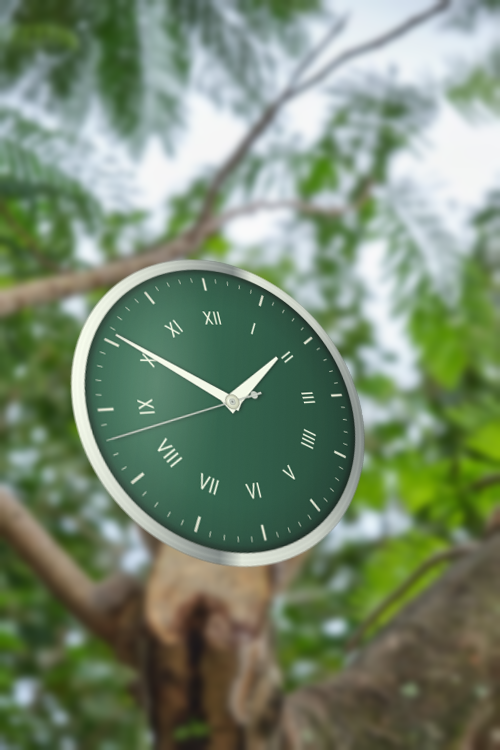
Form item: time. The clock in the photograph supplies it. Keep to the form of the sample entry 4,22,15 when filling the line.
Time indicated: 1,50,43
